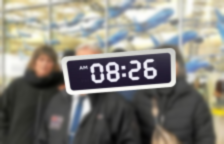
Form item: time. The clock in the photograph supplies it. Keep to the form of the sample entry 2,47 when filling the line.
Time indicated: 8,26
